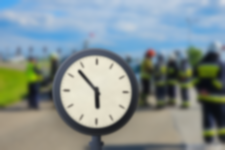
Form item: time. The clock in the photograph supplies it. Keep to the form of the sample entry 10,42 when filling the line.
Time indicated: 5,53
